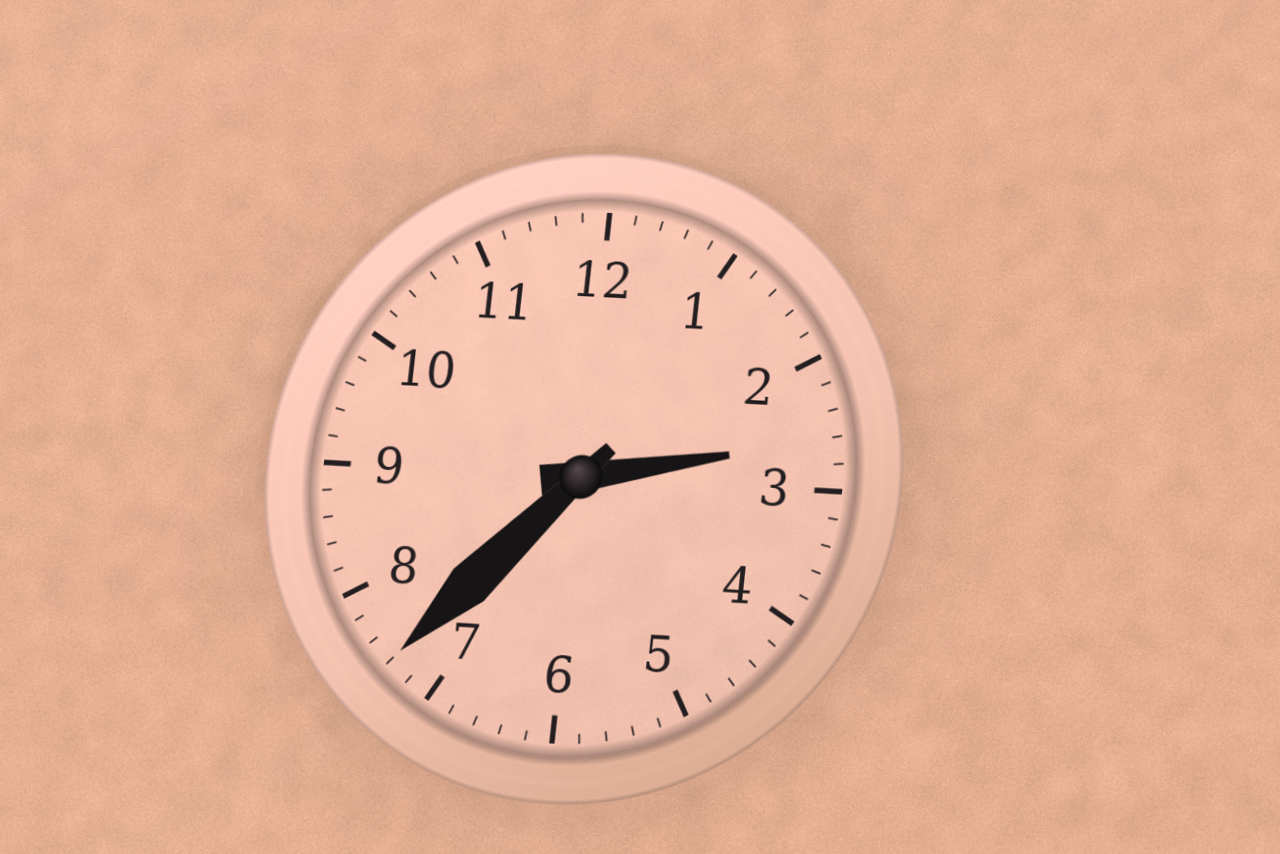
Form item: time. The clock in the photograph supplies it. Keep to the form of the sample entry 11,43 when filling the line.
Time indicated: 2,37
